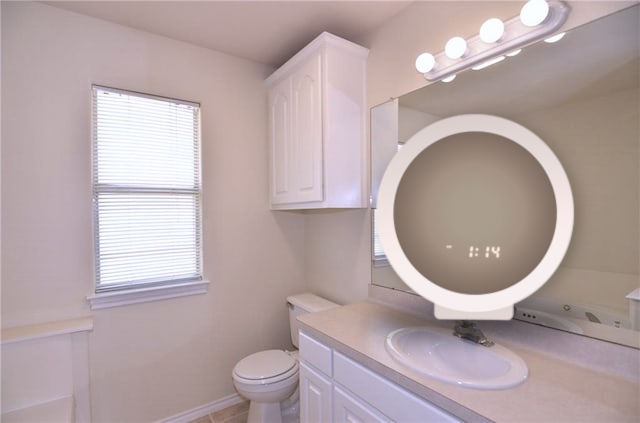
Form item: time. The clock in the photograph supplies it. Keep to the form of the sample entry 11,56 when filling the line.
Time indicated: 1,14
